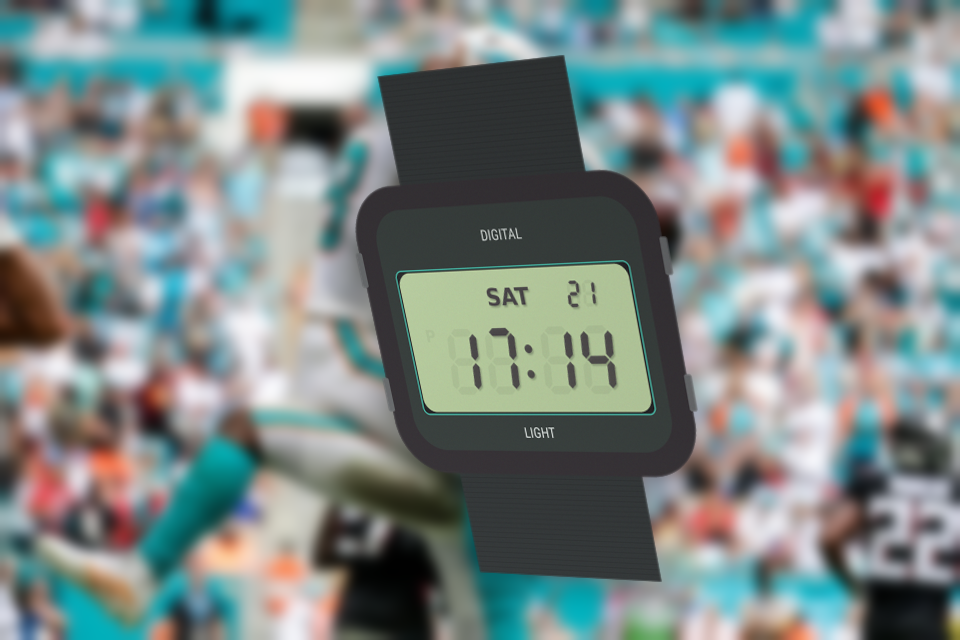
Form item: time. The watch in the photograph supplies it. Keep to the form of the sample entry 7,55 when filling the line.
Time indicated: 17,14
